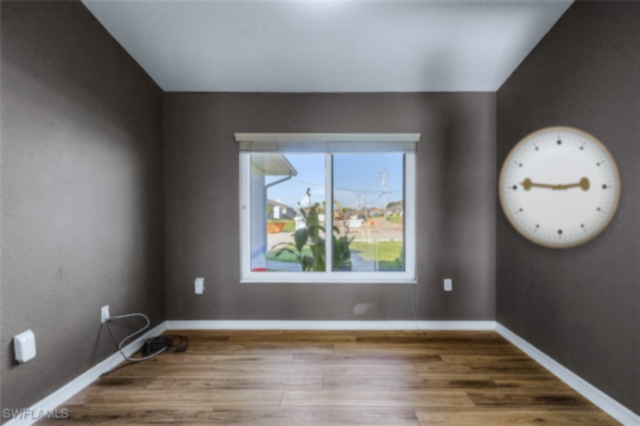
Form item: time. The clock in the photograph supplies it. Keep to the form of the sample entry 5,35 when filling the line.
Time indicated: 2,46
